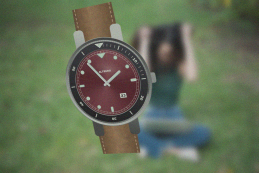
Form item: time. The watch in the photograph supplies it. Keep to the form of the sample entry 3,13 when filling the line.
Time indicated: 1,54
